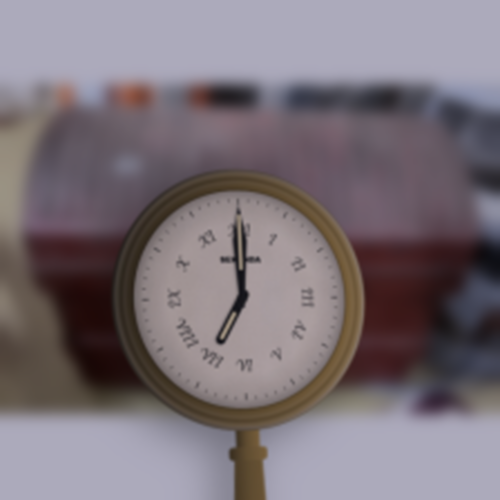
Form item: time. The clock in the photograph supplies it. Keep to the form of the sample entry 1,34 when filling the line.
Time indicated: 7,00
